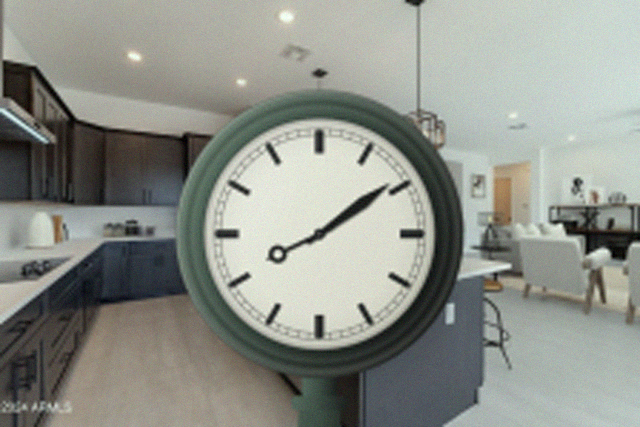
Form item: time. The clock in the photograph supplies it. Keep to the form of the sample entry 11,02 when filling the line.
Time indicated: 8,09
